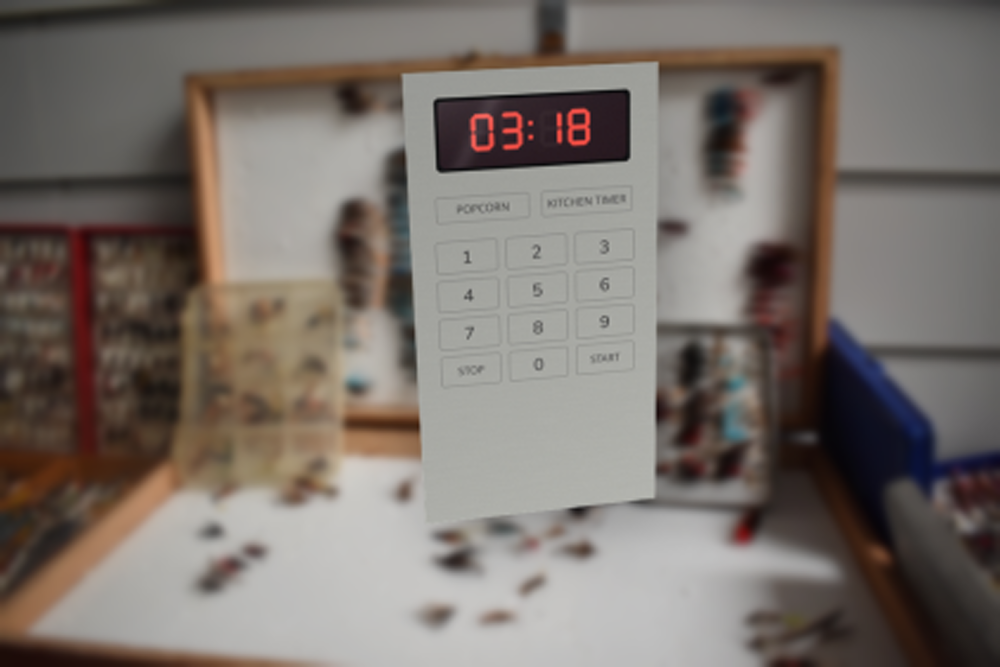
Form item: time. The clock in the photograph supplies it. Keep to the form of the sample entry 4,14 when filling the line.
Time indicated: 3,18
